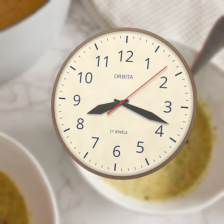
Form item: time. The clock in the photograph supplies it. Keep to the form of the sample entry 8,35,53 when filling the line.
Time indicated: 8,18,08
